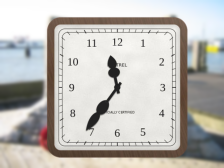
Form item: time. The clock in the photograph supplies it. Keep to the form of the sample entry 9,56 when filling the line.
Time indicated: 11,36
